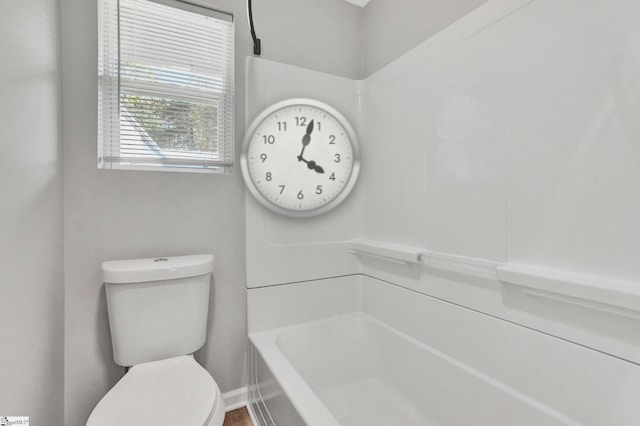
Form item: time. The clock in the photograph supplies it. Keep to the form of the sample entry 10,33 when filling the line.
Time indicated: 4,03
